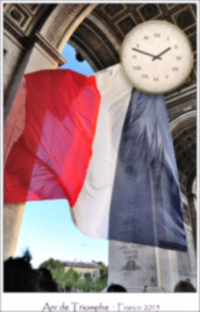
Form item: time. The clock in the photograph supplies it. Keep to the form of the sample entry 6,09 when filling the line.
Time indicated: 1,48
